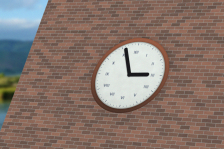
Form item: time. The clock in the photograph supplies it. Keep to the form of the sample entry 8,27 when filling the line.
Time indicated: 2,56
